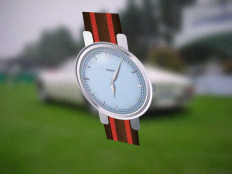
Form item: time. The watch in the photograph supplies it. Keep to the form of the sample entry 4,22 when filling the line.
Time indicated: 6,05
